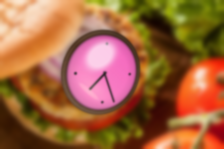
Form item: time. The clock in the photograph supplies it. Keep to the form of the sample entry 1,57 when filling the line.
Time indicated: 7,26
